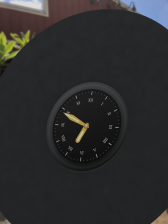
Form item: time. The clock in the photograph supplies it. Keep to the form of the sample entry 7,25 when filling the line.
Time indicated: 6,49
